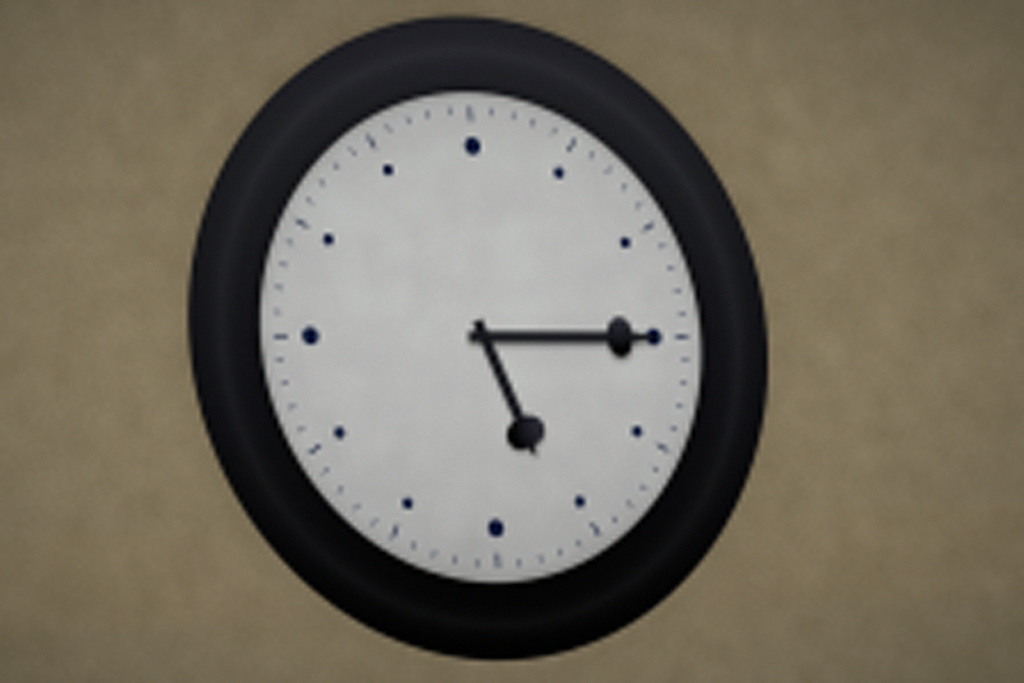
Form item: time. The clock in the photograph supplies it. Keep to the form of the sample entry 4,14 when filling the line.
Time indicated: 5,15
